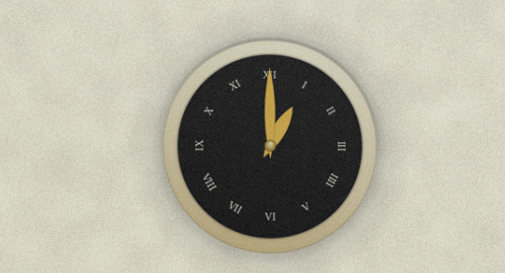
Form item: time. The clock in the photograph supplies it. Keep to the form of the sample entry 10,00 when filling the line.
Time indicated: 1,00
